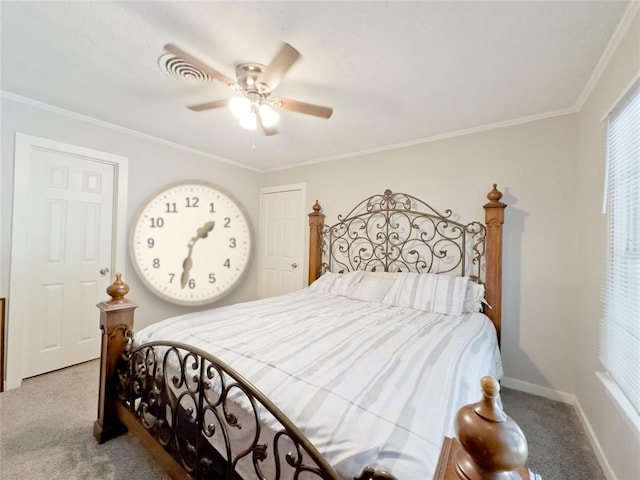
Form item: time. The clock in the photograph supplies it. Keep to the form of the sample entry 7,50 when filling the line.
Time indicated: 1,32
